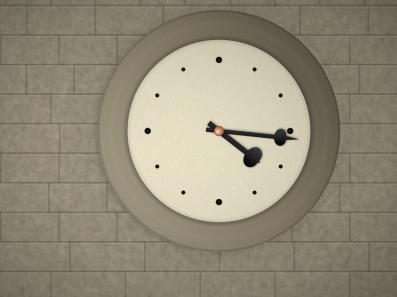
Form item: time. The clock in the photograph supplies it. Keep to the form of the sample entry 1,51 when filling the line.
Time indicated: 4,16
